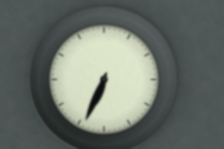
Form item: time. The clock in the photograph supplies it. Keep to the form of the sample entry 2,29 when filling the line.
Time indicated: 6,34
